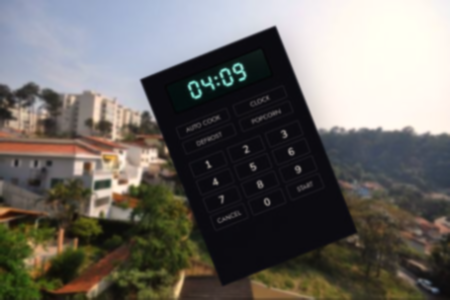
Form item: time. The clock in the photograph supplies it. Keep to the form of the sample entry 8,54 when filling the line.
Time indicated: 4,09
